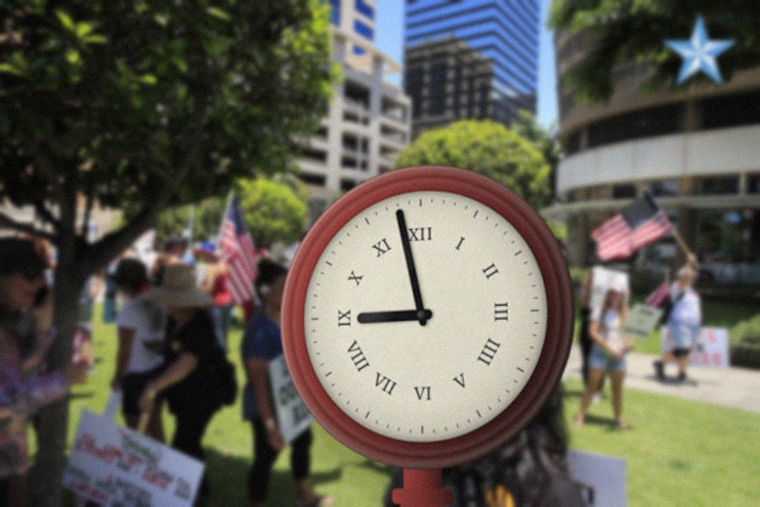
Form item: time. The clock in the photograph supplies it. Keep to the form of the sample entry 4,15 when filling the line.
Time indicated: 8,58
